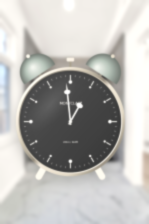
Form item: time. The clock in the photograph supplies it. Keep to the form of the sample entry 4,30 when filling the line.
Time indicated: 12,59
